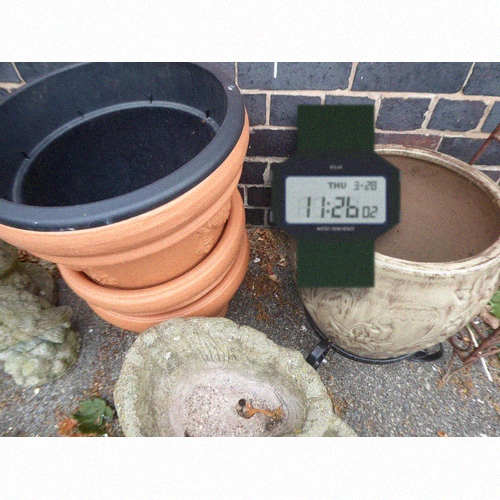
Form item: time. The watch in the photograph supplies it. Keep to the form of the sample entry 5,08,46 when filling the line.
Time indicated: 11,26,02
